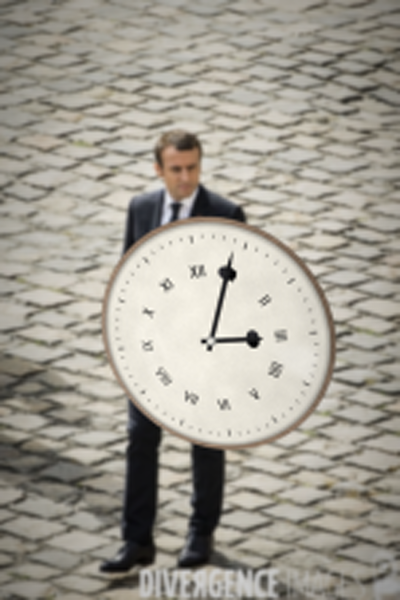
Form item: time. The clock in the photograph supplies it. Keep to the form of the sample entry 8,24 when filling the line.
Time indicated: 3,04
